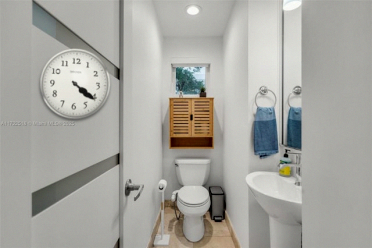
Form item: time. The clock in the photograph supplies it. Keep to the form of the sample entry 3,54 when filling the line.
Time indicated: 4,21
